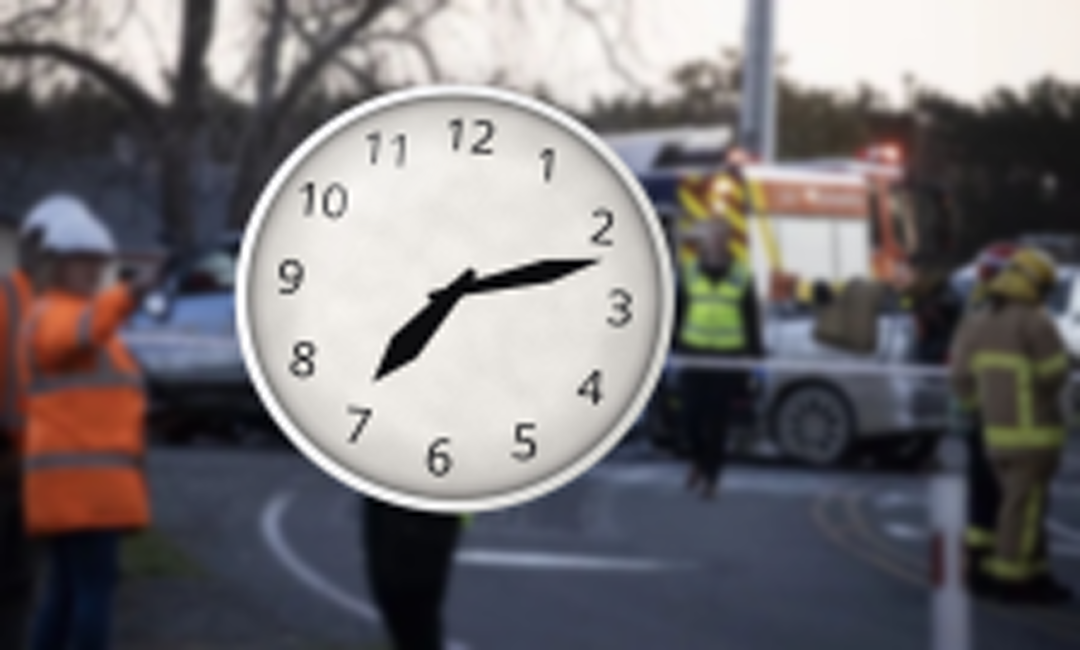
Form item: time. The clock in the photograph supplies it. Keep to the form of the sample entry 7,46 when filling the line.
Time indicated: 7,12
